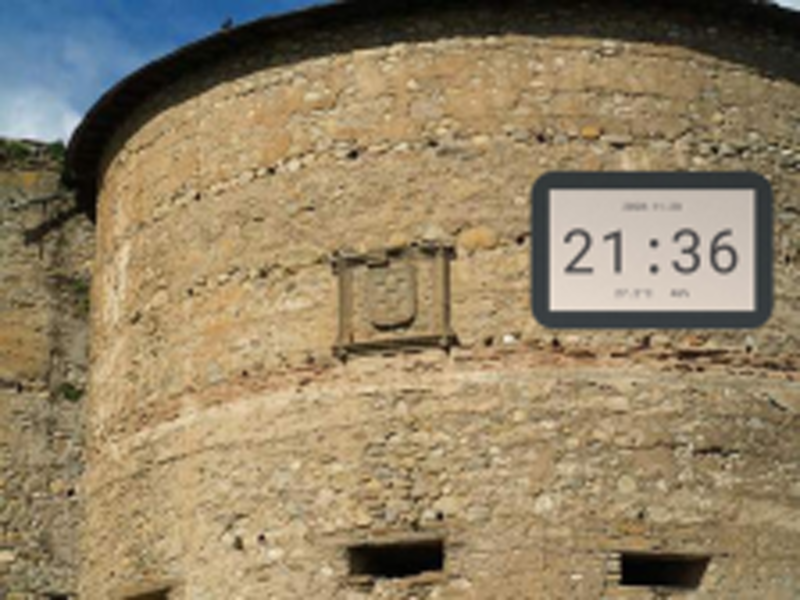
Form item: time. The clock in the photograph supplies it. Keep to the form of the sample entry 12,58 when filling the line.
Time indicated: 21,36
